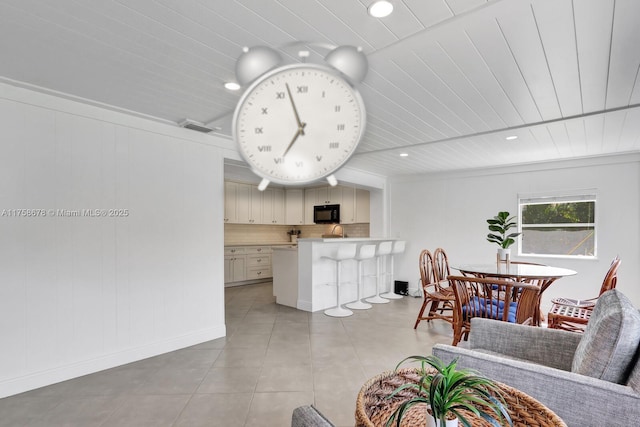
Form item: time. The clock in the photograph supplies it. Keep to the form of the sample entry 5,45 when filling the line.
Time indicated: 6,57
